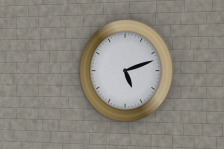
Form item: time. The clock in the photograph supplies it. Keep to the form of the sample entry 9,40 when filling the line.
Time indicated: 5,12
